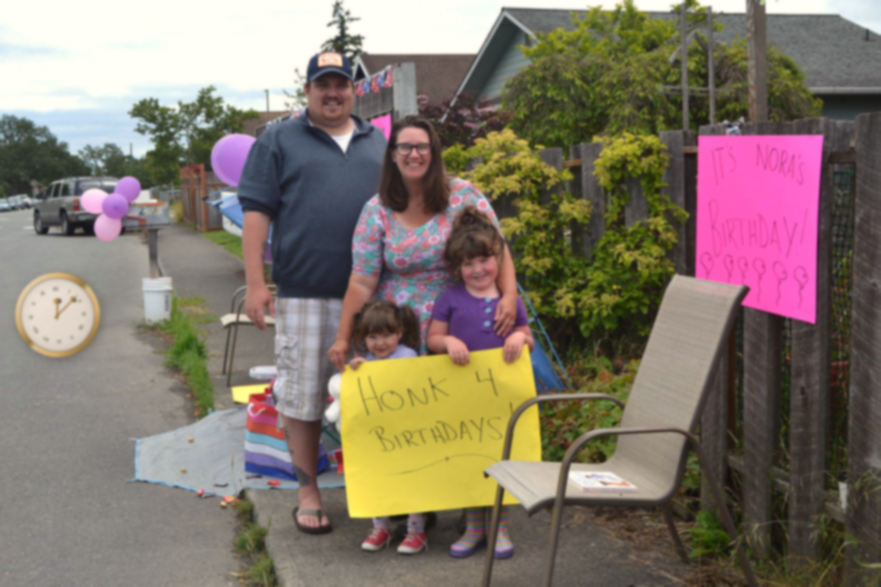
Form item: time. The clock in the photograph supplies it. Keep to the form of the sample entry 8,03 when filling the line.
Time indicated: 12,08
